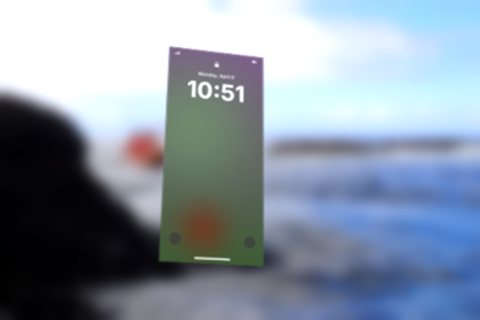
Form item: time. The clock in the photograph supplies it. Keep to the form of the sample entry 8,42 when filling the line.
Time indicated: 10,51
